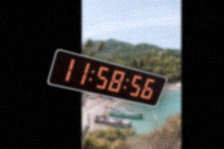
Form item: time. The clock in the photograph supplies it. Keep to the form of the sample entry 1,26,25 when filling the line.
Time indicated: 11,58,56
